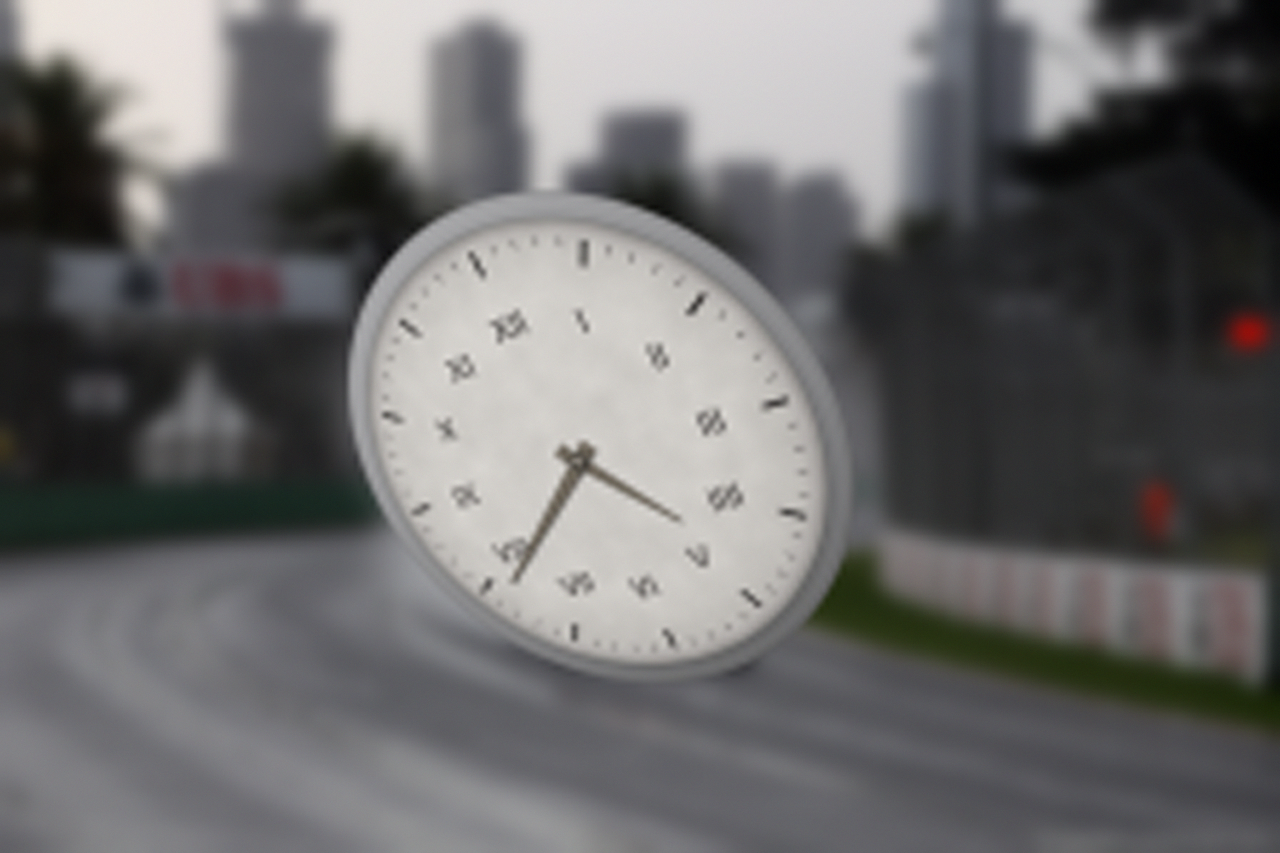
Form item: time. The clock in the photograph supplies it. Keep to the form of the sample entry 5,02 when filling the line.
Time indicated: 4,39
